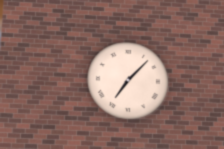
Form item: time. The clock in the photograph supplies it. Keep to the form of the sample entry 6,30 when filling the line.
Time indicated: 7,07
